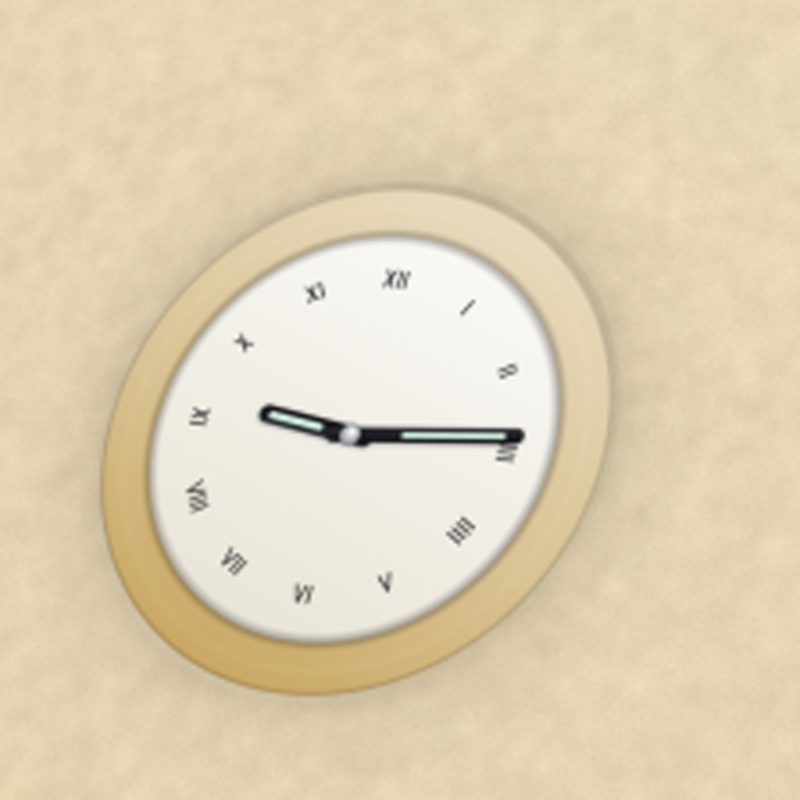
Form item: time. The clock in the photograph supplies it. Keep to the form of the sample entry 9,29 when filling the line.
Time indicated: 9,14
